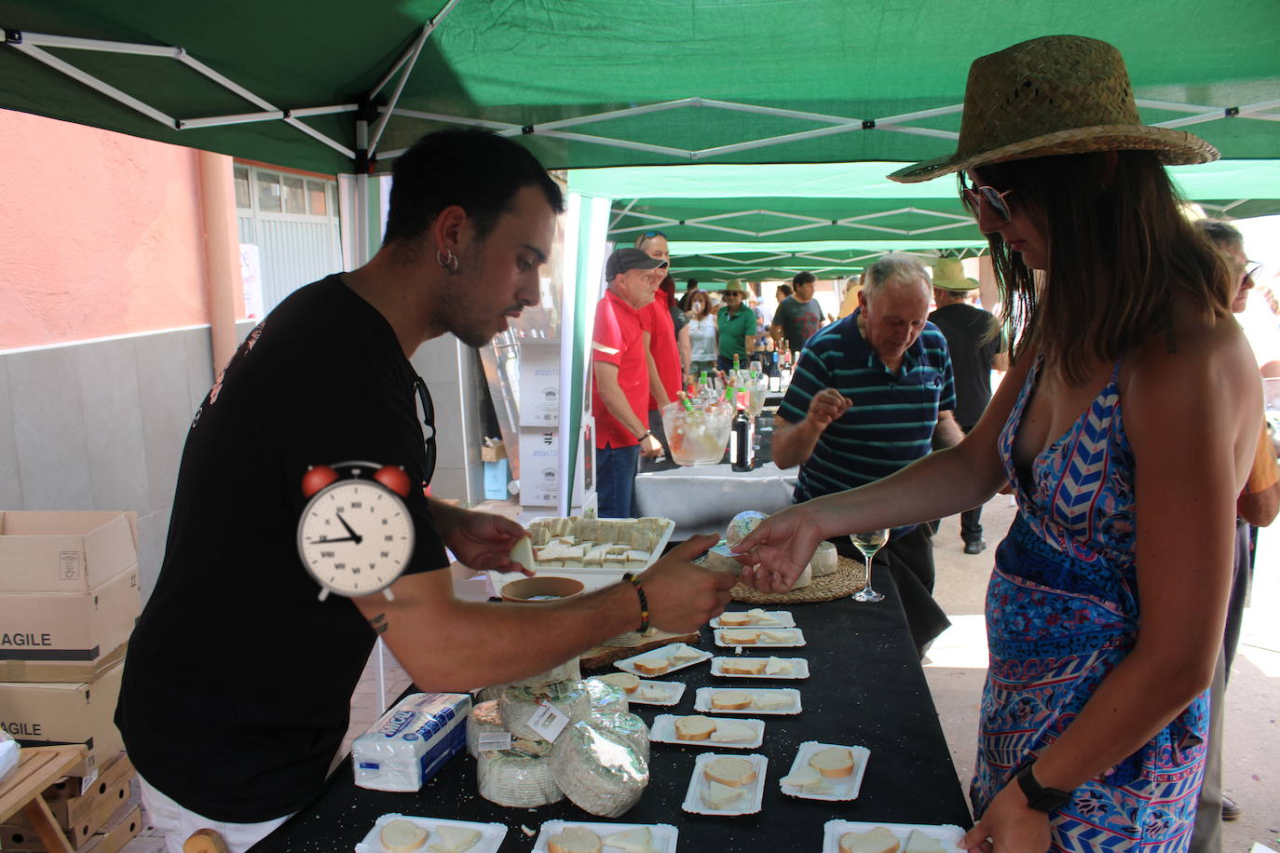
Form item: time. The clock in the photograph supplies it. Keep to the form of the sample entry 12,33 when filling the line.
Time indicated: 10,44
